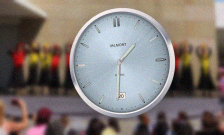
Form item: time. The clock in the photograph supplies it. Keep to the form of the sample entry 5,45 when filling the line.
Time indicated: 1,31
